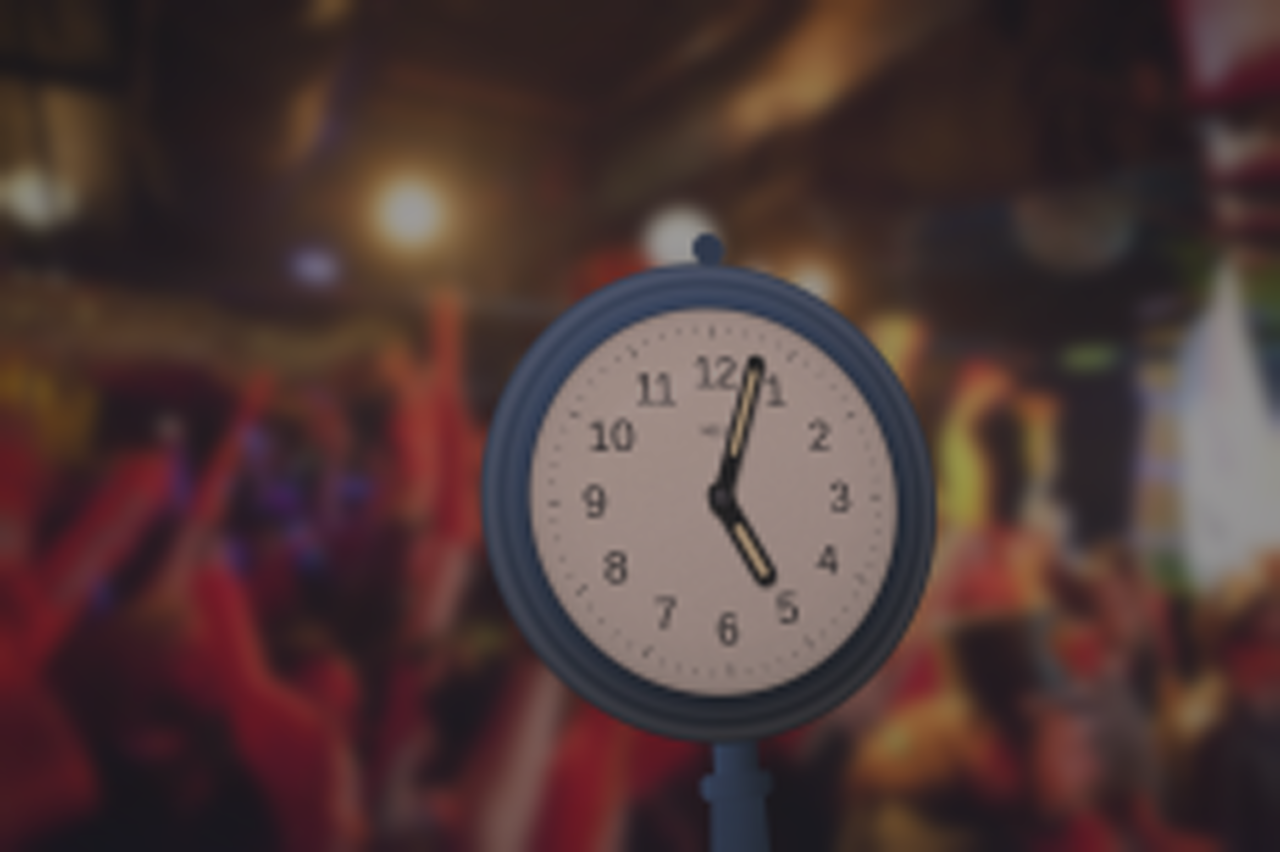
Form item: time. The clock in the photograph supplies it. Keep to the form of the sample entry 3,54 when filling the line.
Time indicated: 5,03
